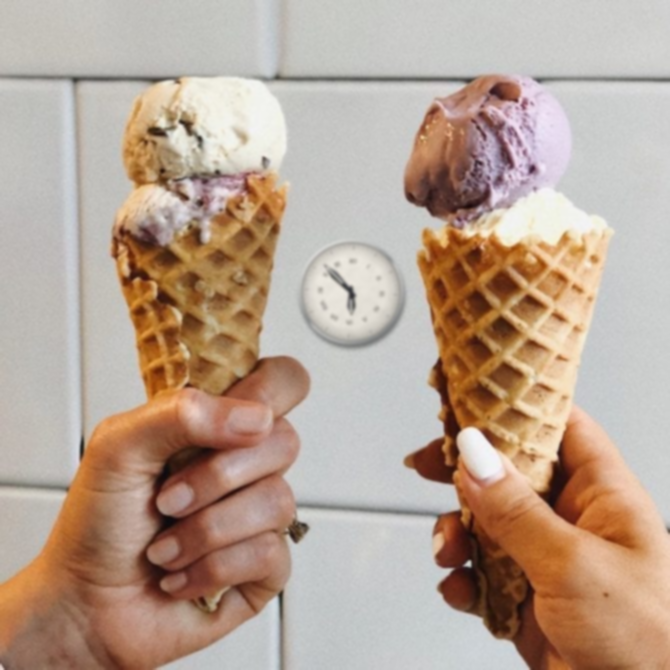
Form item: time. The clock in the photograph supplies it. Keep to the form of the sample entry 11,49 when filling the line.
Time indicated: 5,52
